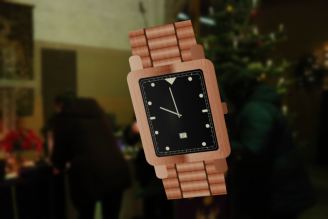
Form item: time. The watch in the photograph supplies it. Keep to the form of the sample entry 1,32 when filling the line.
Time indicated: 9,59
